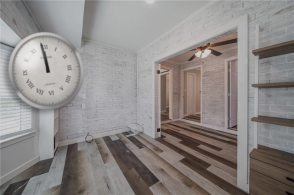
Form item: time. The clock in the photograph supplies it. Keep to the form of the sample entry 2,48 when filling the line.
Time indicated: 11,59
